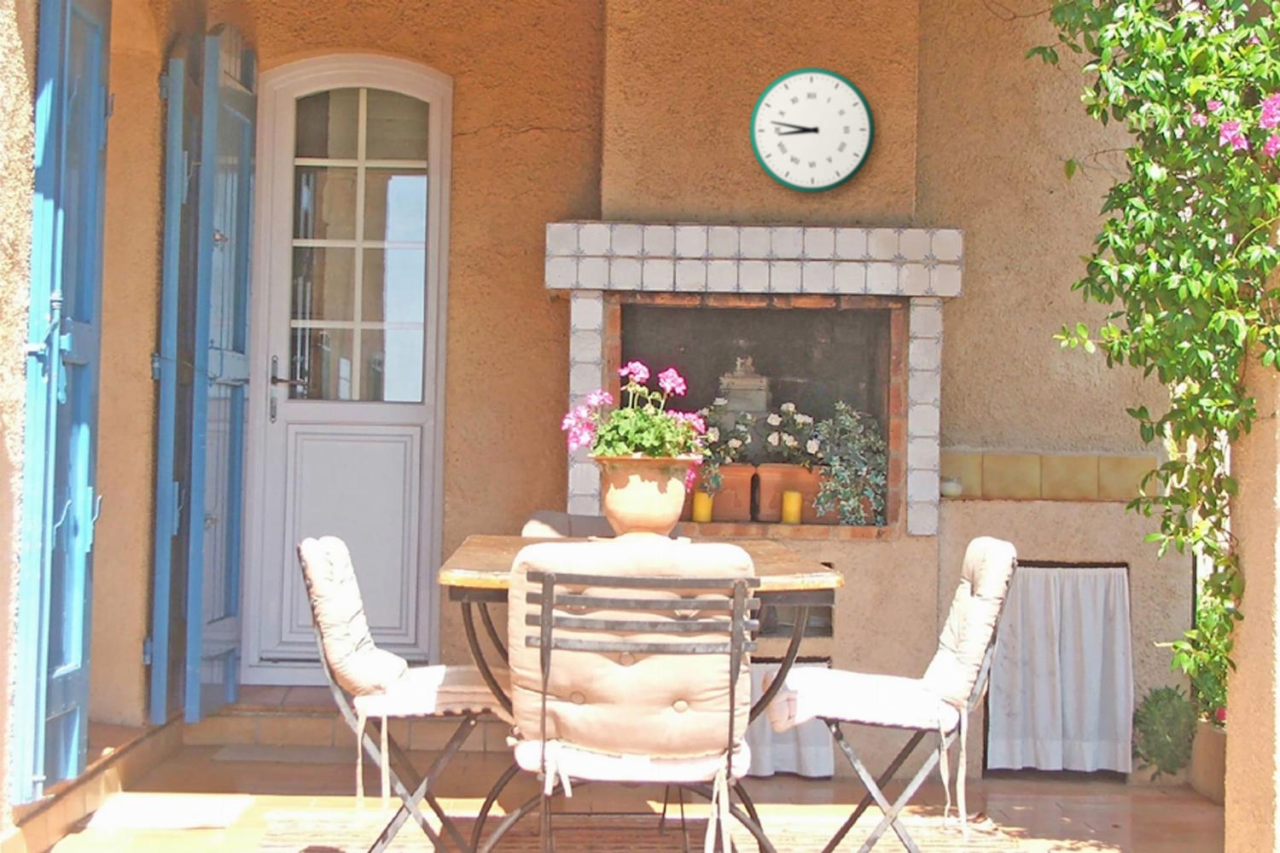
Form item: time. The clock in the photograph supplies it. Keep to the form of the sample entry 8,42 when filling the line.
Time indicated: 8,47
